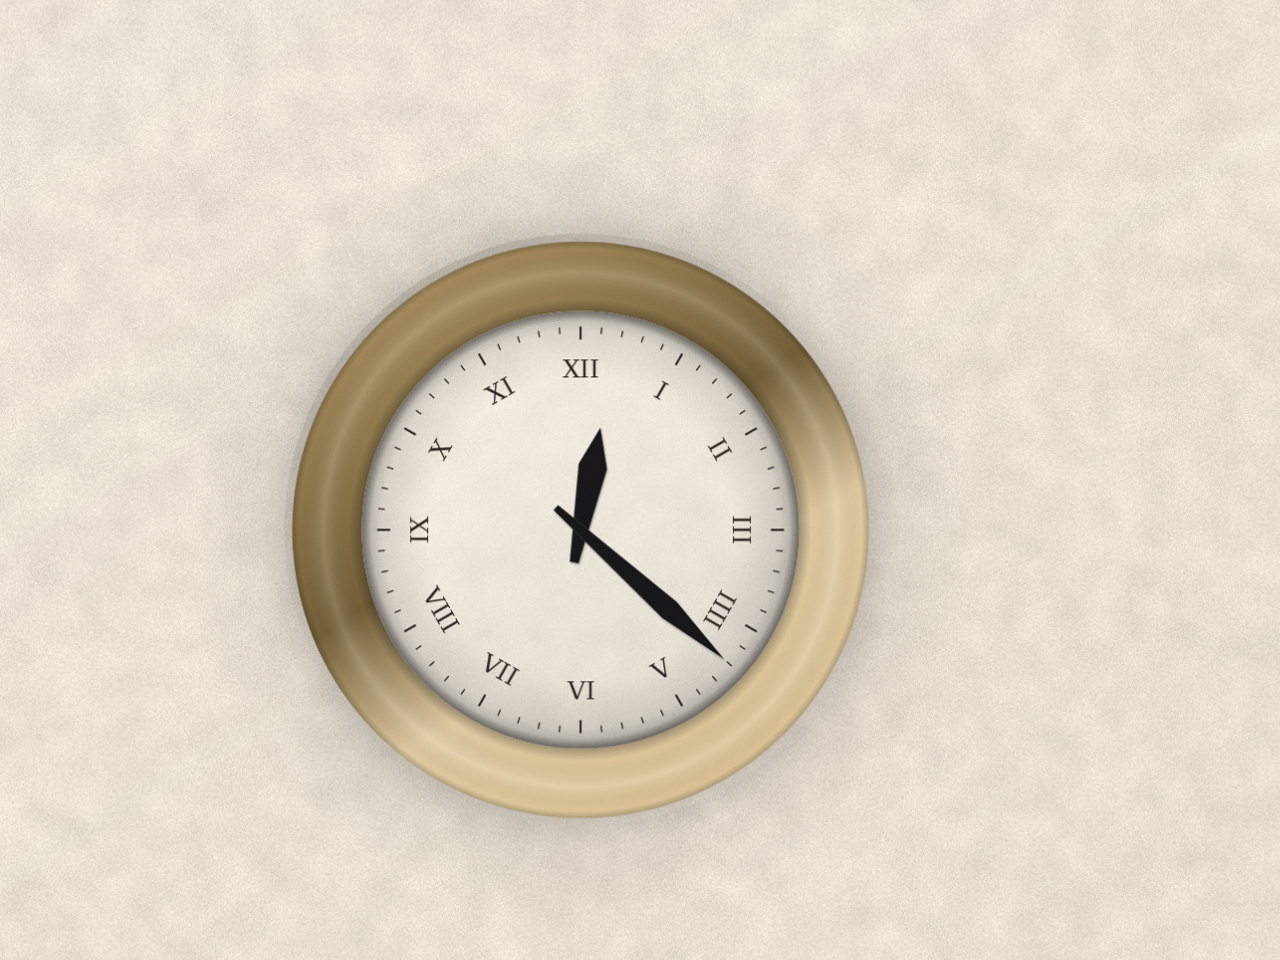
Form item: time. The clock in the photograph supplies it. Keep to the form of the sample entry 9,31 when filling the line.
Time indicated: 12,22
